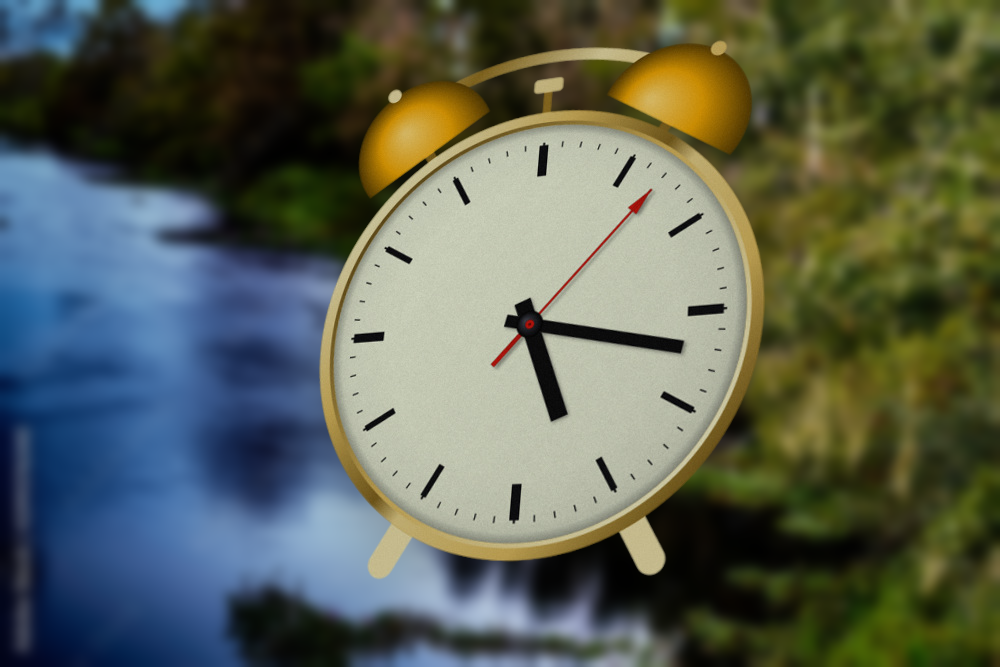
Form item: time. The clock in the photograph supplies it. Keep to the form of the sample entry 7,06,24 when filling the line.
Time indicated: 5,17,07
